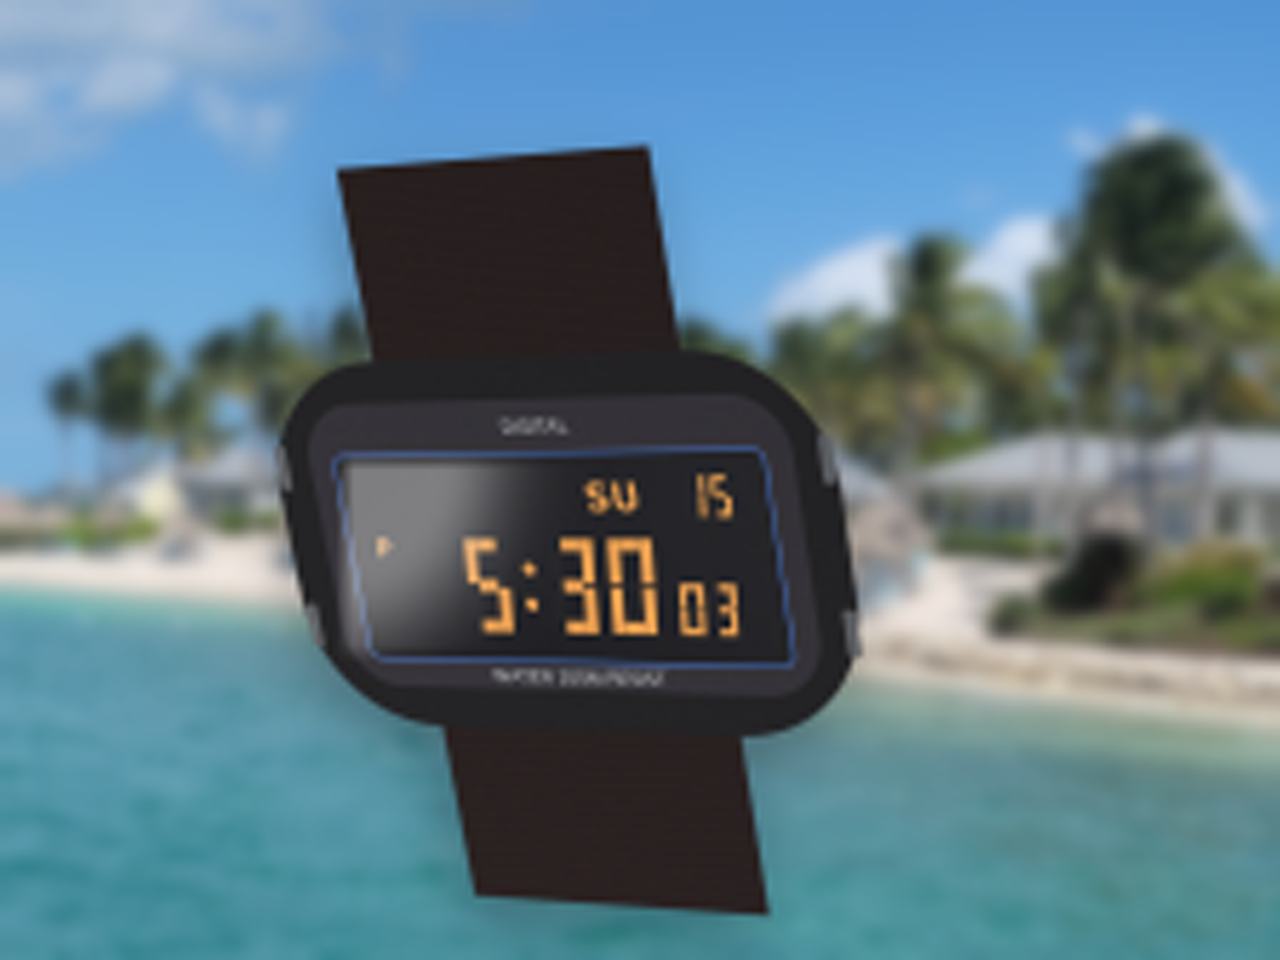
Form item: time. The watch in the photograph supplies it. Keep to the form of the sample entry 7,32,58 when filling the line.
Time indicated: 5,30,03
